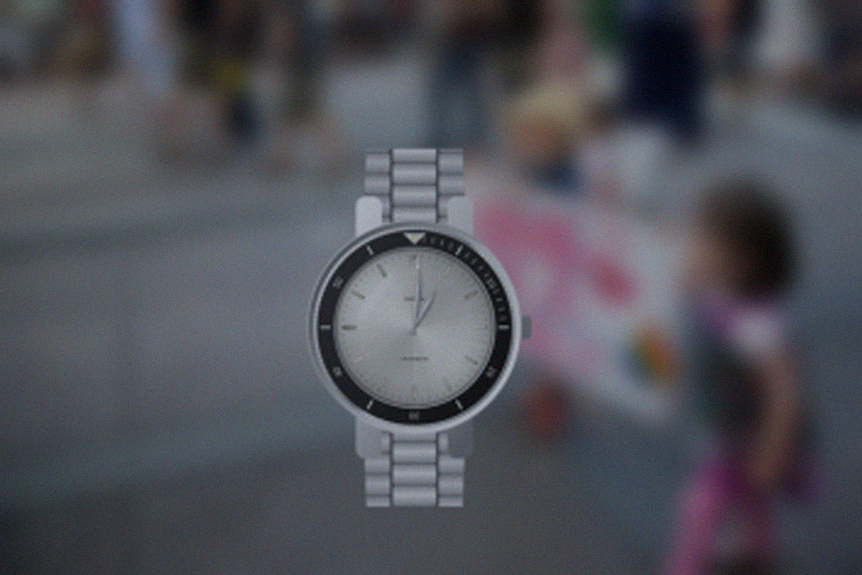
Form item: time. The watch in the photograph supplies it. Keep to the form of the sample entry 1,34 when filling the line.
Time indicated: 1,01
